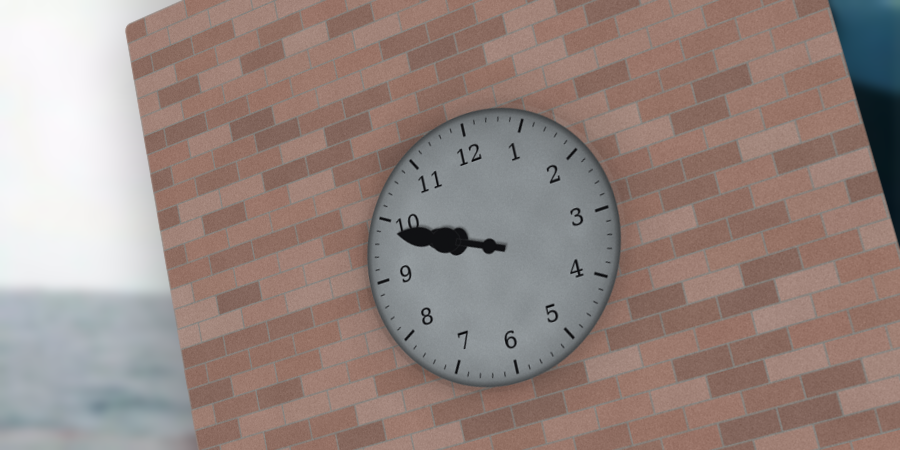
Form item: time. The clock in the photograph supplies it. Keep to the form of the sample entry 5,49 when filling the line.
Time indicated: 9,49
